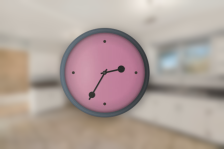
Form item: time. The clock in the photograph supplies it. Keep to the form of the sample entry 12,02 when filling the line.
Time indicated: 2,35
